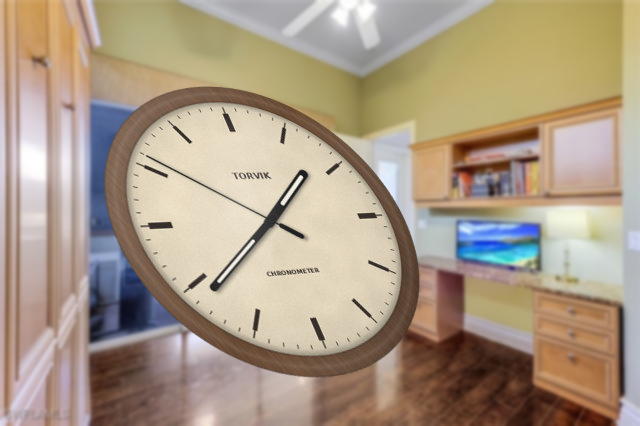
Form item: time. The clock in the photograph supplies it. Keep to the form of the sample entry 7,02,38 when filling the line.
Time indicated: 1,38,51
